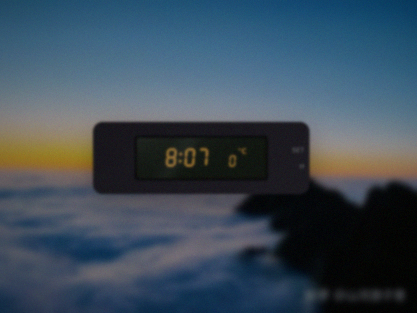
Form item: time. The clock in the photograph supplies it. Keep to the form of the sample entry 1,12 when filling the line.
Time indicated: 8,07
